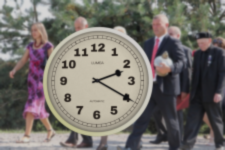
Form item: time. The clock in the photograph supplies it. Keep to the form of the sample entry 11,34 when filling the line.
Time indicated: 2,20
